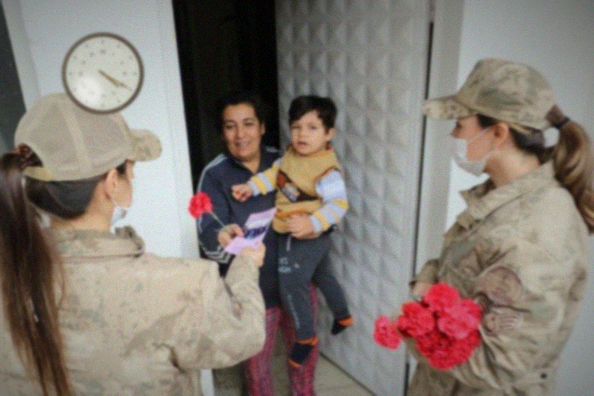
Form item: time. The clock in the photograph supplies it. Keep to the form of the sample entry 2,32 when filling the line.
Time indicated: 4,20
